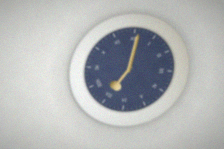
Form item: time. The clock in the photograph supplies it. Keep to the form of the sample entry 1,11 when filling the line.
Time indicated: 7,01
